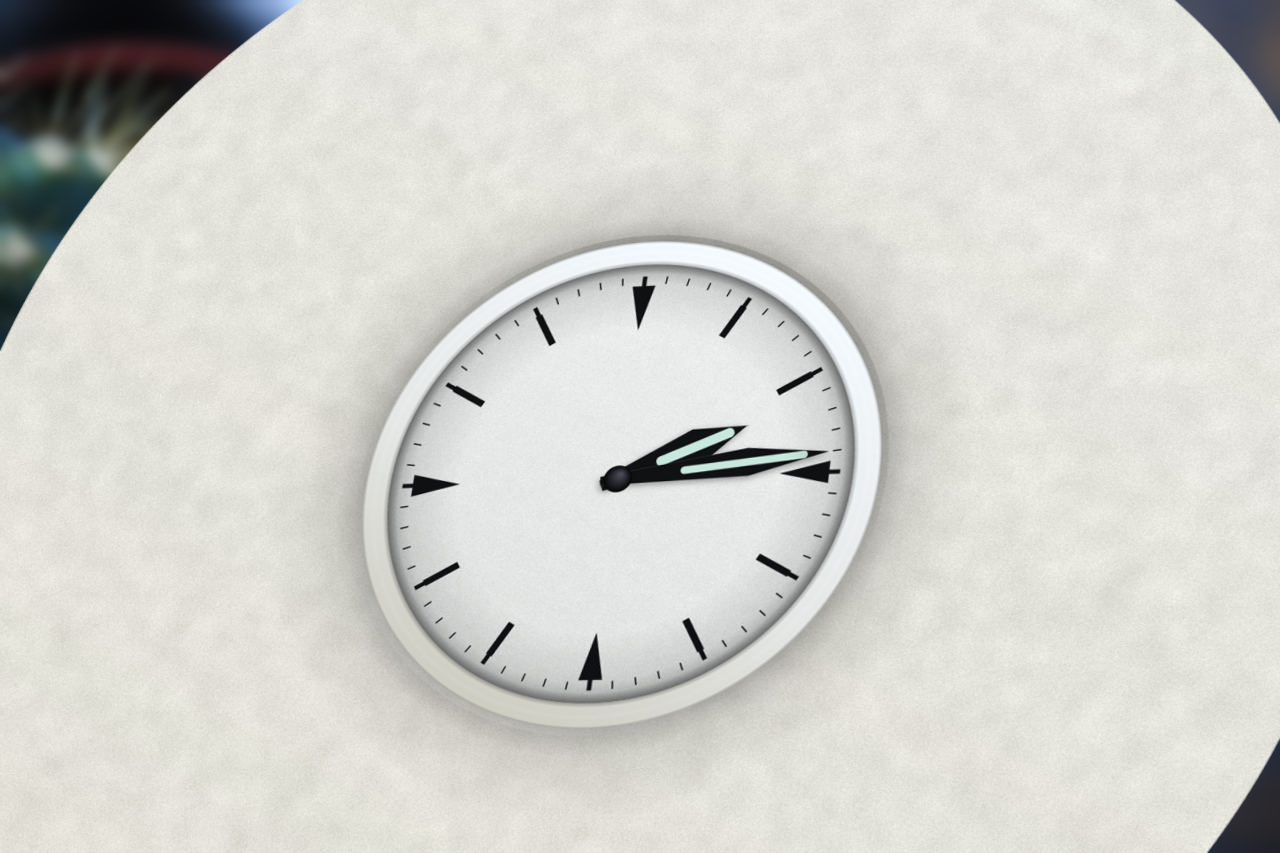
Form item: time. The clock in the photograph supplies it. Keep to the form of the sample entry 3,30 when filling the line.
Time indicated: 2,14
